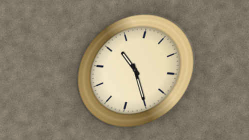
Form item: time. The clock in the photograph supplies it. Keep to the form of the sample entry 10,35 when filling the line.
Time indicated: 10,25
